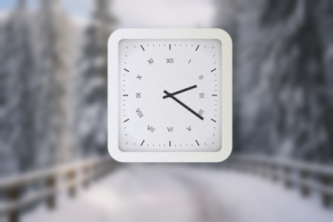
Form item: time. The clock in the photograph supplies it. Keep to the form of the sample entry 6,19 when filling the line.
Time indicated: 2,21
